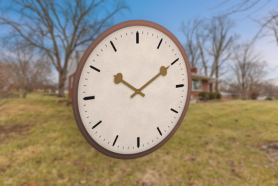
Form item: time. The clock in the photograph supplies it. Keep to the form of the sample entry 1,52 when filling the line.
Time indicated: 10,10
